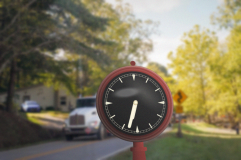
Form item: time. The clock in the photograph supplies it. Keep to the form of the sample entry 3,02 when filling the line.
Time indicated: 6,33
